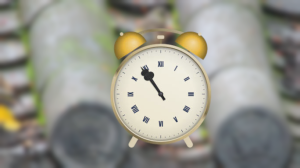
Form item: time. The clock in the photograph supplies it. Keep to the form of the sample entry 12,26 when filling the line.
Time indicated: 10,54
